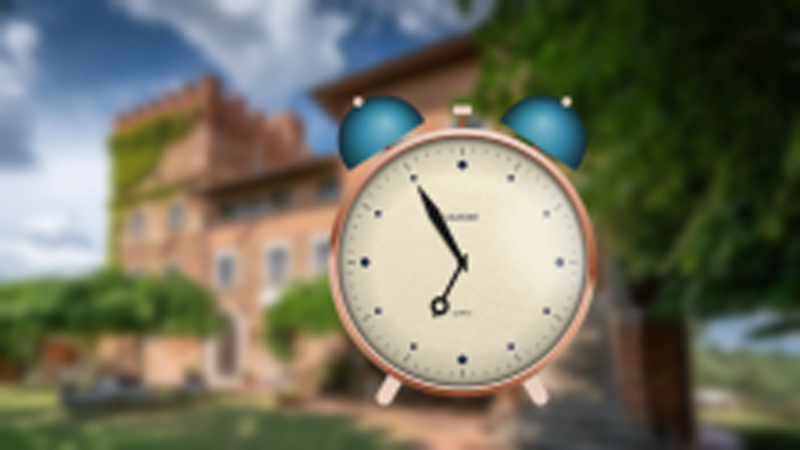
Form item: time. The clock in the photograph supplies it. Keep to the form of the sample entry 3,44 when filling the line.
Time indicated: 6,55
